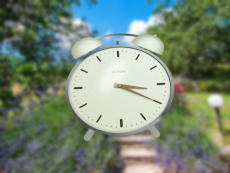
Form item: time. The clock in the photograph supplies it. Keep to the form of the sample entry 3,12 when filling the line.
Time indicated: 3,20
